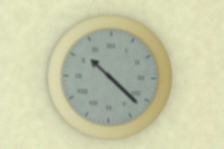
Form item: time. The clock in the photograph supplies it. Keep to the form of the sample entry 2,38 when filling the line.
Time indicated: 10,22
